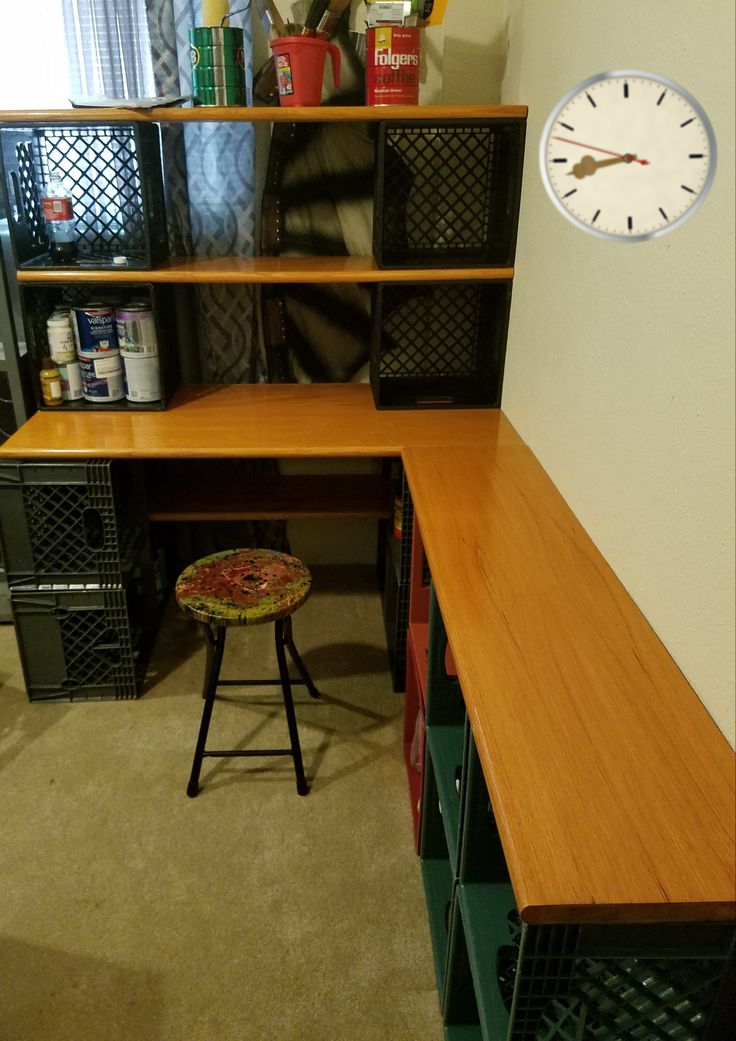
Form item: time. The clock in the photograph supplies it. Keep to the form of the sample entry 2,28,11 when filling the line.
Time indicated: 8,42,48
